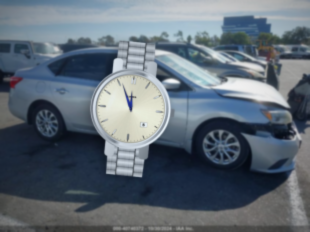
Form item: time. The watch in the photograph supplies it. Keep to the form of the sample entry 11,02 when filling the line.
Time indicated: 11,56
